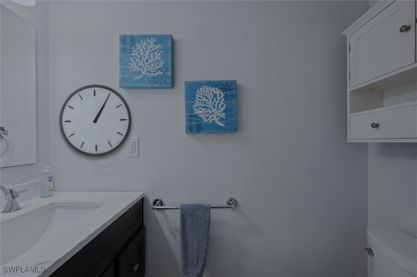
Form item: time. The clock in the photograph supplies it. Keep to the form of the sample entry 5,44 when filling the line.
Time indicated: 1,05
